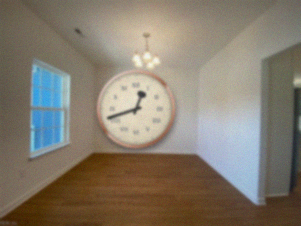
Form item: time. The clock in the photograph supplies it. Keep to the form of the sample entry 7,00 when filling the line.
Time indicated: 12,42
